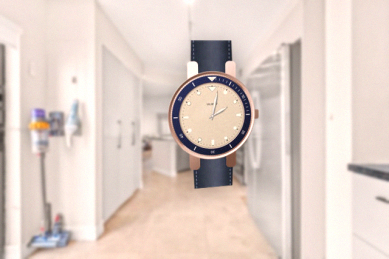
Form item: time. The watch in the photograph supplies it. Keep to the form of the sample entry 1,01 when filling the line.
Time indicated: 2,02
